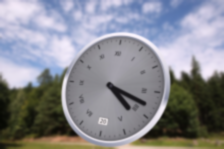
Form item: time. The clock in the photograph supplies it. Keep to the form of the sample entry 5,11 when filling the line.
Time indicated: 4,18
